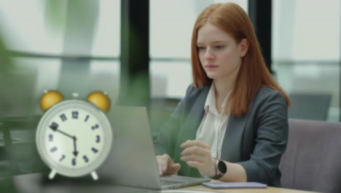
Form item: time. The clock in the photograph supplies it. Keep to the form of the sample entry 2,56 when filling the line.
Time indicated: 5,49
